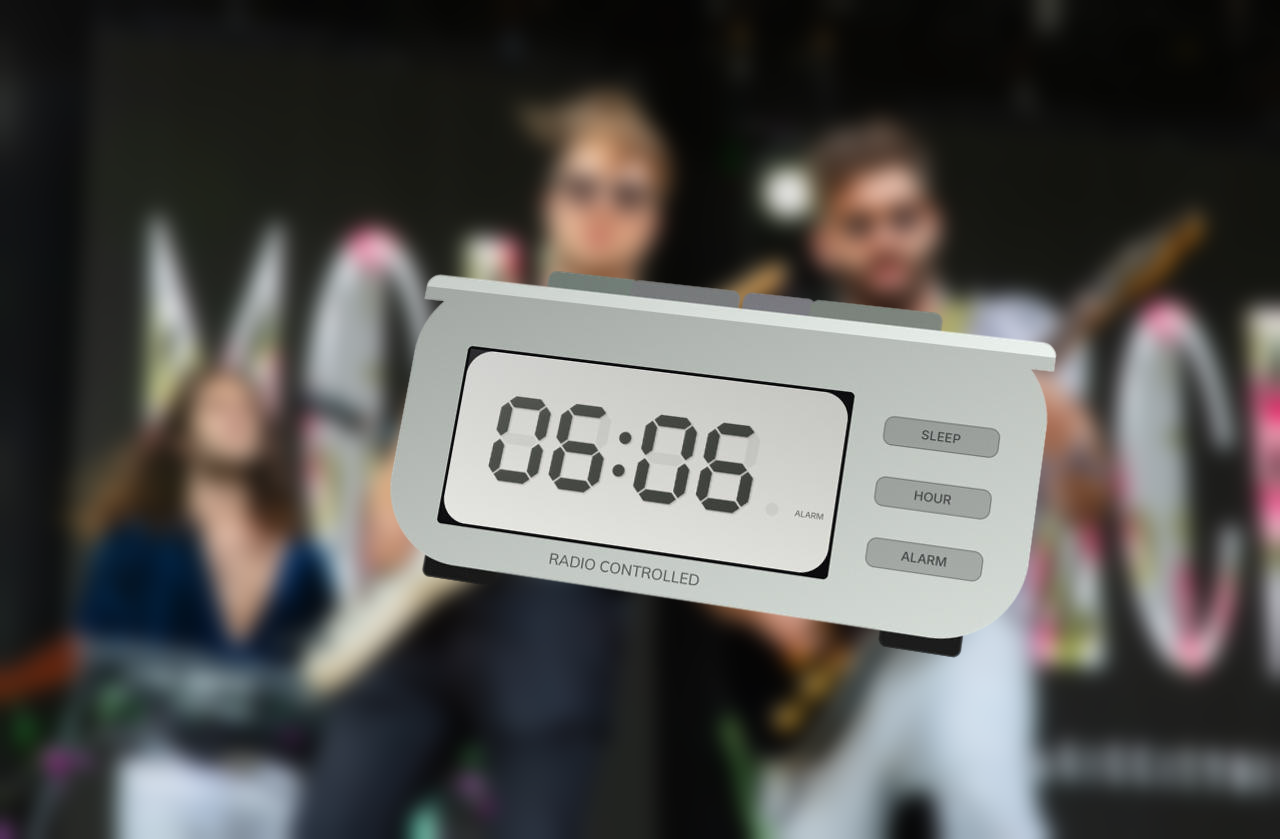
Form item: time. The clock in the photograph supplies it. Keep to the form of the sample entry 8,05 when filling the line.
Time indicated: 6,06
